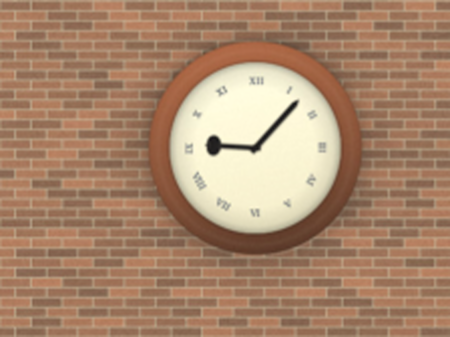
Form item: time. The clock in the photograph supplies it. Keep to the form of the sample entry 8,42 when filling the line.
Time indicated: 9,07
